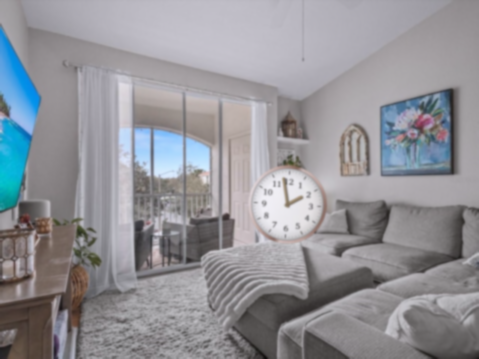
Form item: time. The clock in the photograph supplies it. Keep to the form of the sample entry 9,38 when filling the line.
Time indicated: 1,58
